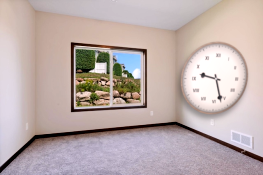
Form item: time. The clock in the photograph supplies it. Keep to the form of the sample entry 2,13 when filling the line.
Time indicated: 9,27
